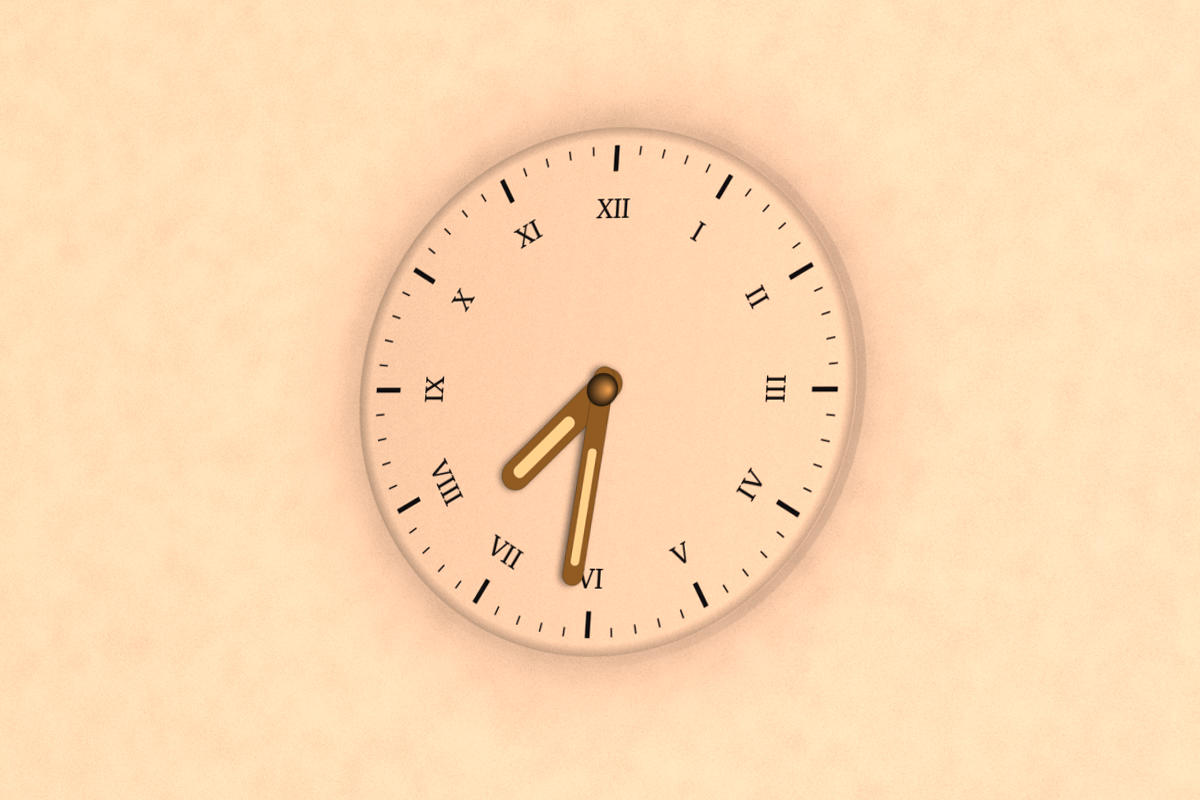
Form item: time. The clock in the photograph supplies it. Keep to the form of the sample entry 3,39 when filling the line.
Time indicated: 7,31
